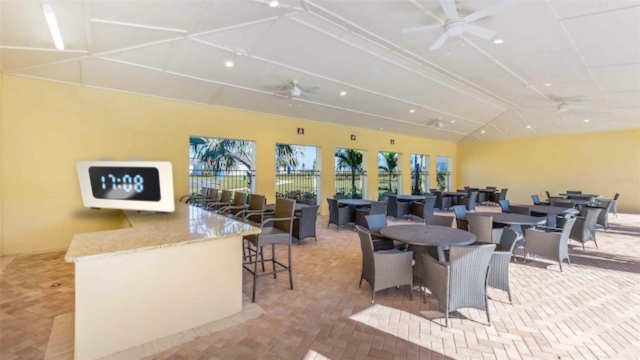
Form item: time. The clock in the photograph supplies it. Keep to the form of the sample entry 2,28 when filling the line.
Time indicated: 17,08
